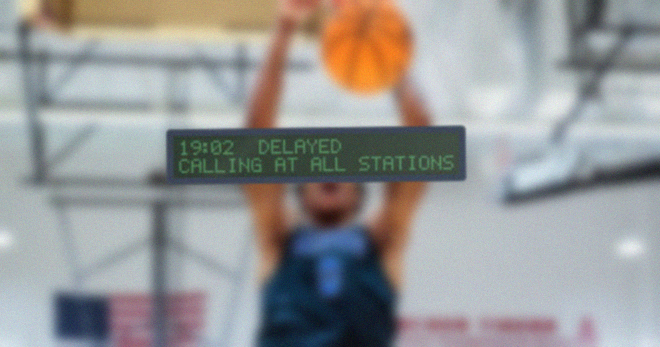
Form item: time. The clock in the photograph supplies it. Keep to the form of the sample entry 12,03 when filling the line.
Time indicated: 19,02
